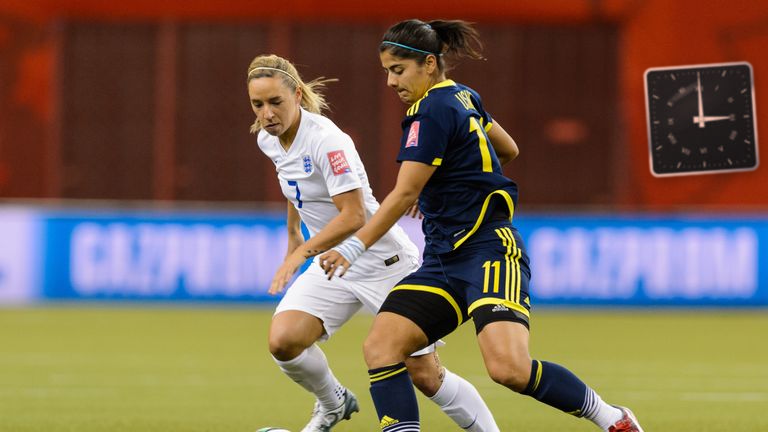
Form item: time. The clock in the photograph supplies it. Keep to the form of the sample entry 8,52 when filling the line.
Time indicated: 3,00
